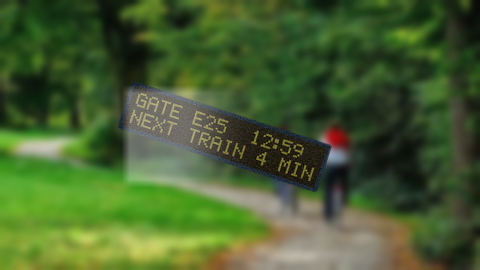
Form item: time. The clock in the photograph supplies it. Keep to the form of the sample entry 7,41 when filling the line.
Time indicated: 12,59
